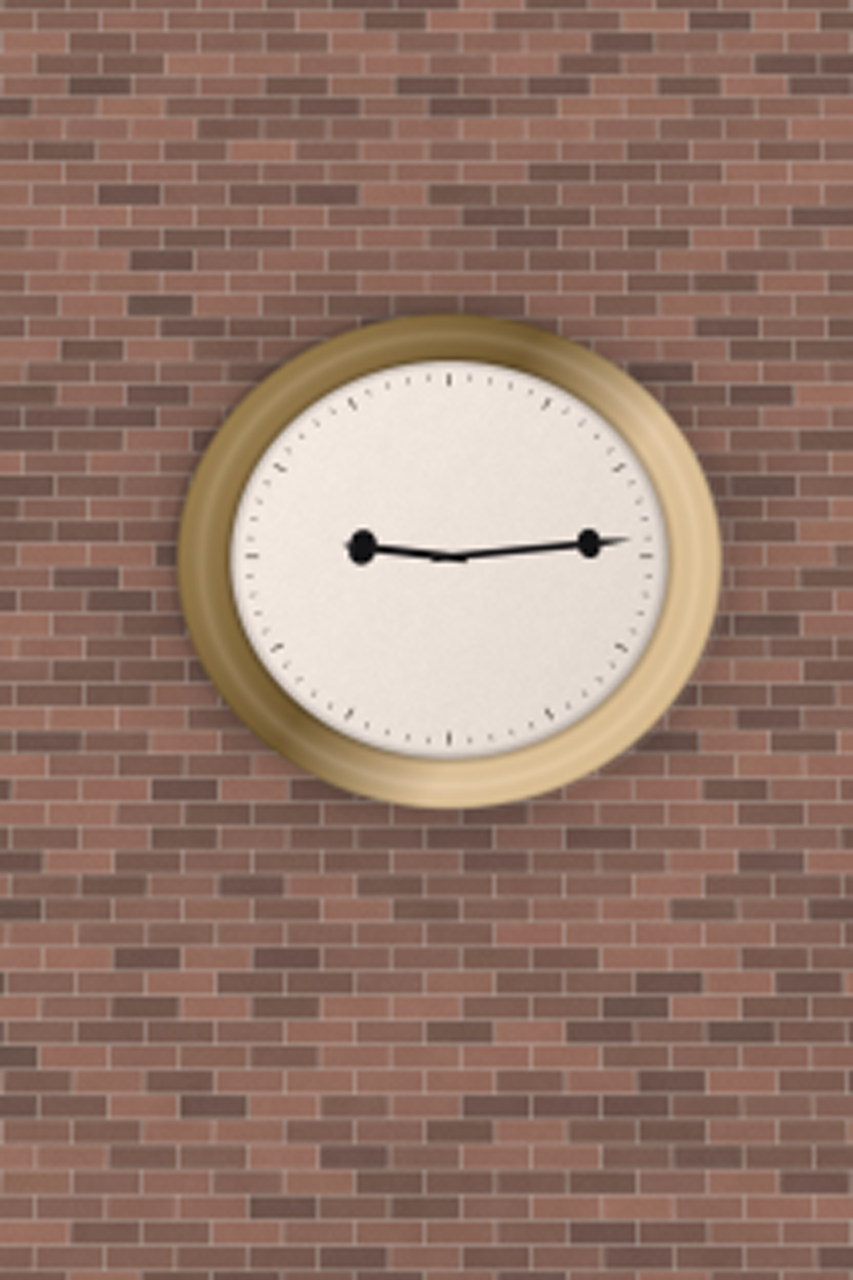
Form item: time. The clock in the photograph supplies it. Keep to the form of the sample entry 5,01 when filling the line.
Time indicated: 9,14
